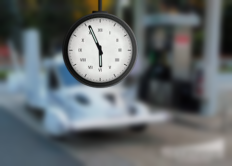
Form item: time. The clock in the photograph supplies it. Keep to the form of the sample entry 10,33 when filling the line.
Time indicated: 5,56
